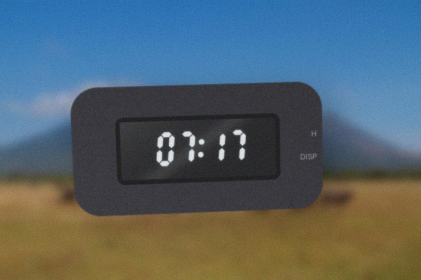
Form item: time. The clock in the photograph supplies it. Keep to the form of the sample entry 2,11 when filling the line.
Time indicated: 7,17
